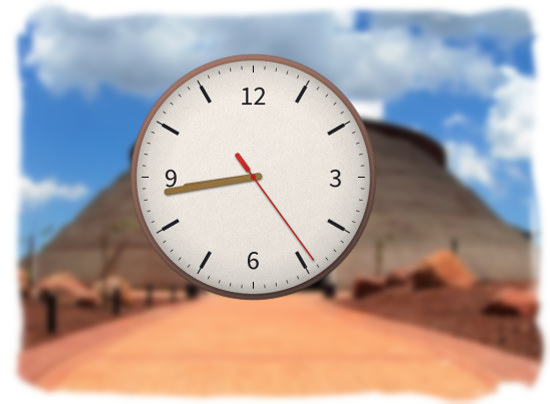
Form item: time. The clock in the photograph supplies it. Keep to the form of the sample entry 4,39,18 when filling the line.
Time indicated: 8,43,24
